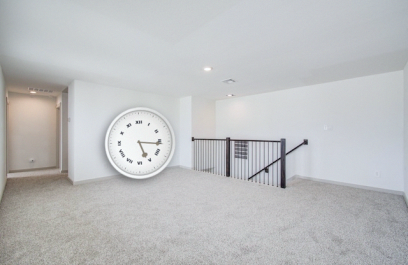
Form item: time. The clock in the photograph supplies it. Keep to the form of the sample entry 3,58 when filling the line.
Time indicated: 5,16
